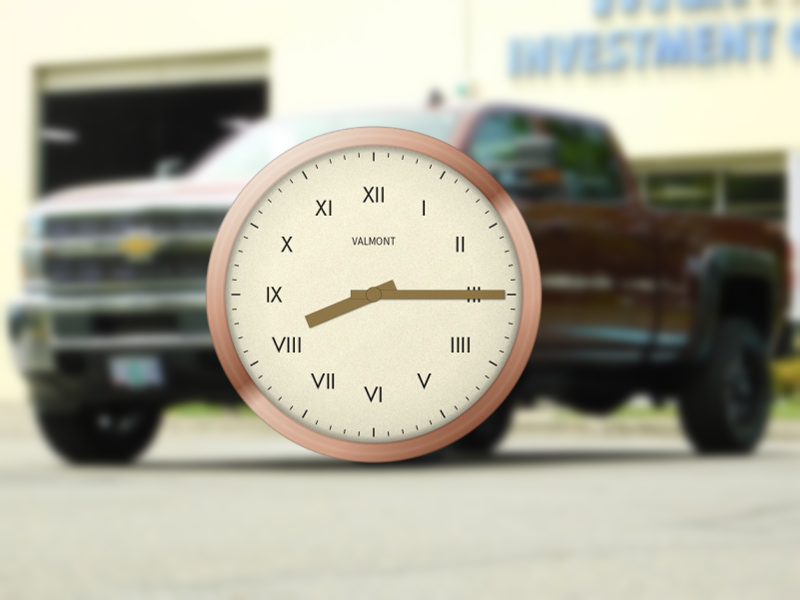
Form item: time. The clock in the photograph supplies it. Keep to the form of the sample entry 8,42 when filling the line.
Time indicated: 8,15
